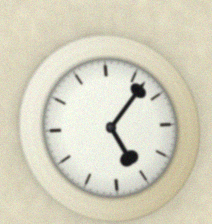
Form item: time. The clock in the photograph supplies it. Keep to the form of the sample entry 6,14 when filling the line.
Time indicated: 5,07
